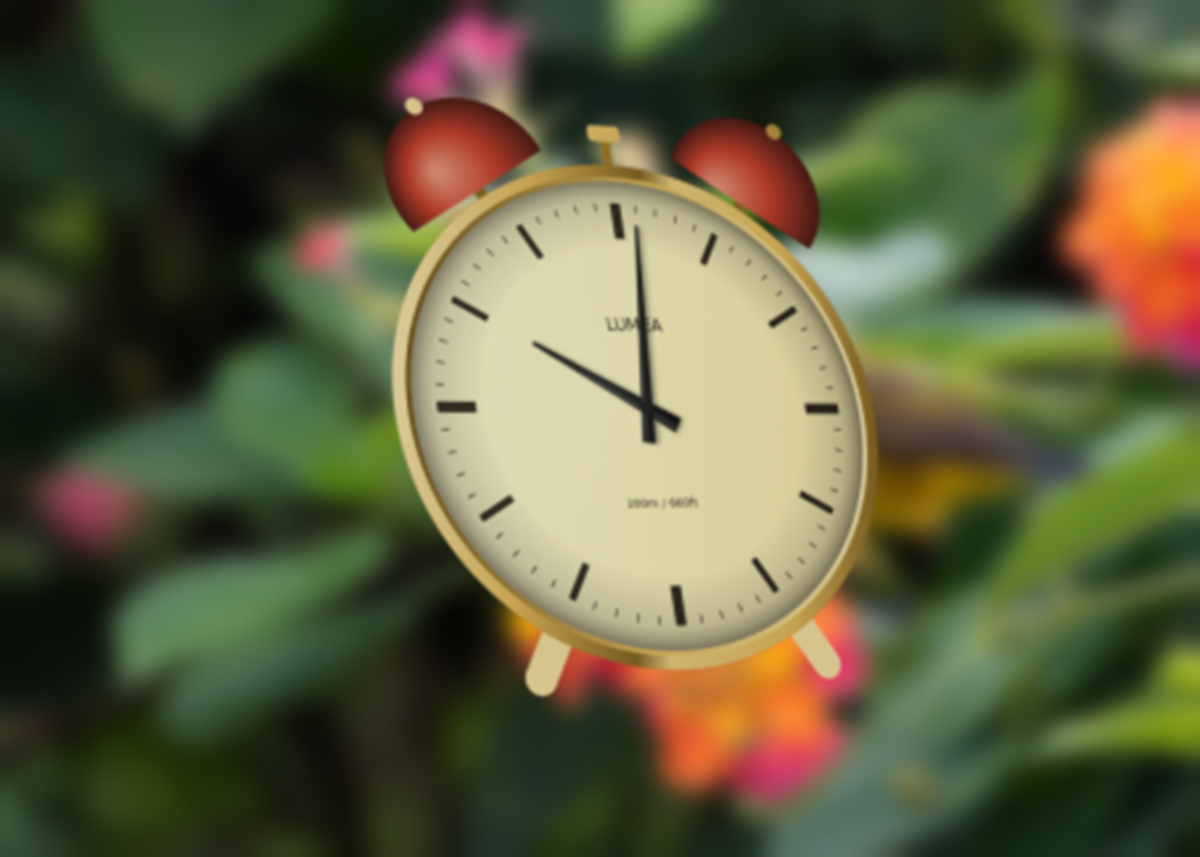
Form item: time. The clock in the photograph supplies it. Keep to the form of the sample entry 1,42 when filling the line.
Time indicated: 10,01
